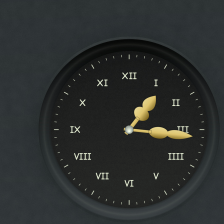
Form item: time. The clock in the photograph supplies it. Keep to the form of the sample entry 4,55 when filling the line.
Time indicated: 1,16
